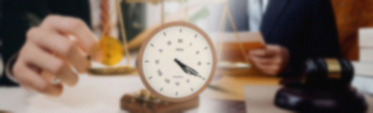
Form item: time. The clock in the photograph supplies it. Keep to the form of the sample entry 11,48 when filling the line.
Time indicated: 4,20
